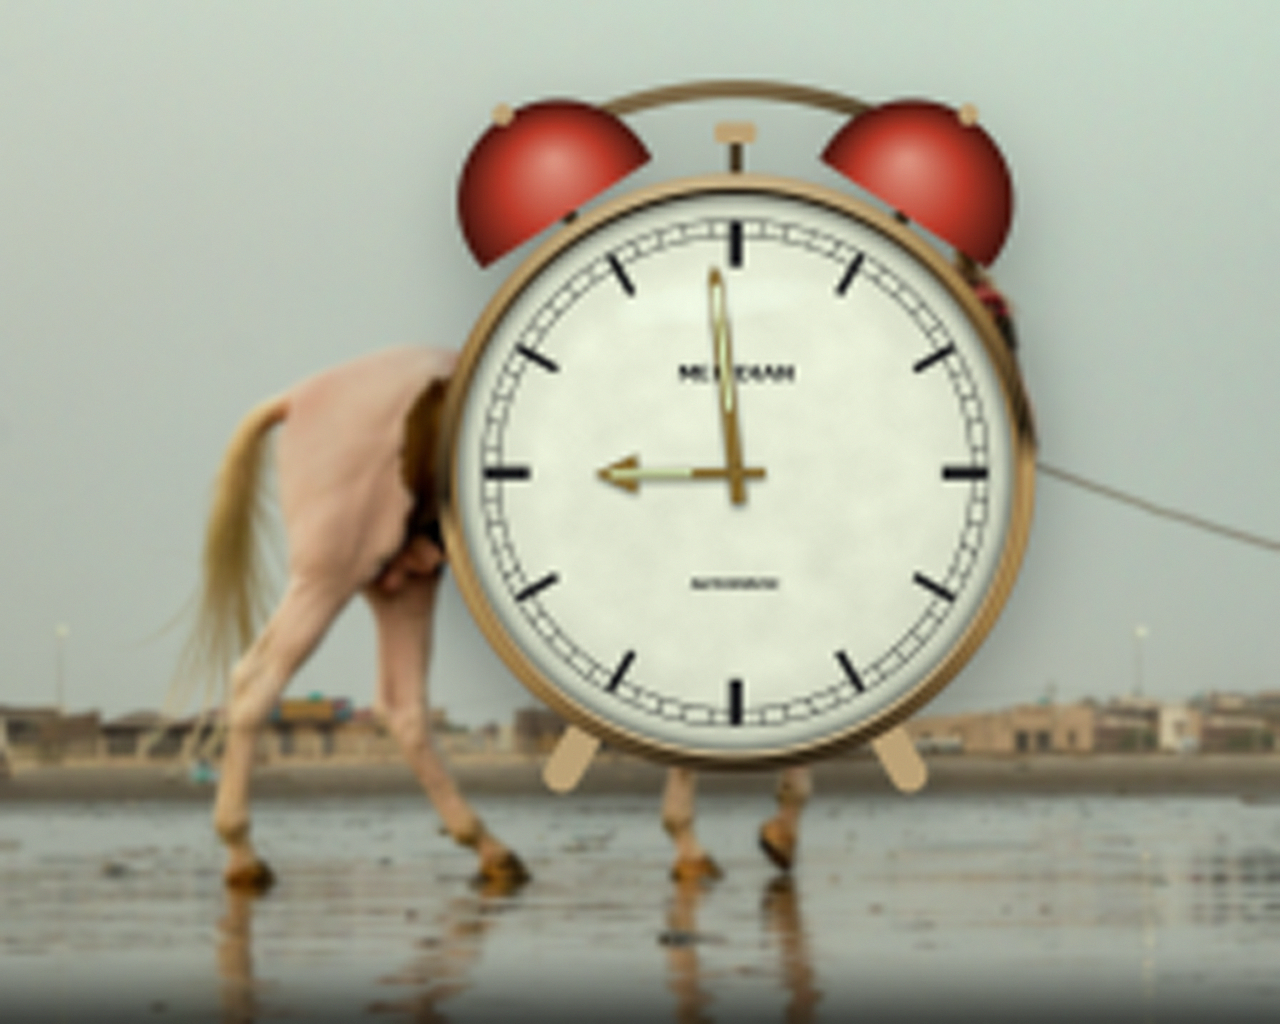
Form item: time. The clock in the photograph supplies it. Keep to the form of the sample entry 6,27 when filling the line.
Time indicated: 8,59
